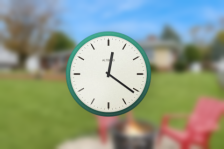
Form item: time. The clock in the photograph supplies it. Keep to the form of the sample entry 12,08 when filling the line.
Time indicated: 12,21
